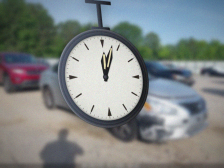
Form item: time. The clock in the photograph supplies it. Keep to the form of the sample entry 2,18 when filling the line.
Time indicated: 12,03
